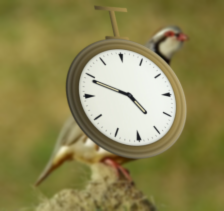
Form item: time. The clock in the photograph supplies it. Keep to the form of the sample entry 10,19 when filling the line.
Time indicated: 4,49
